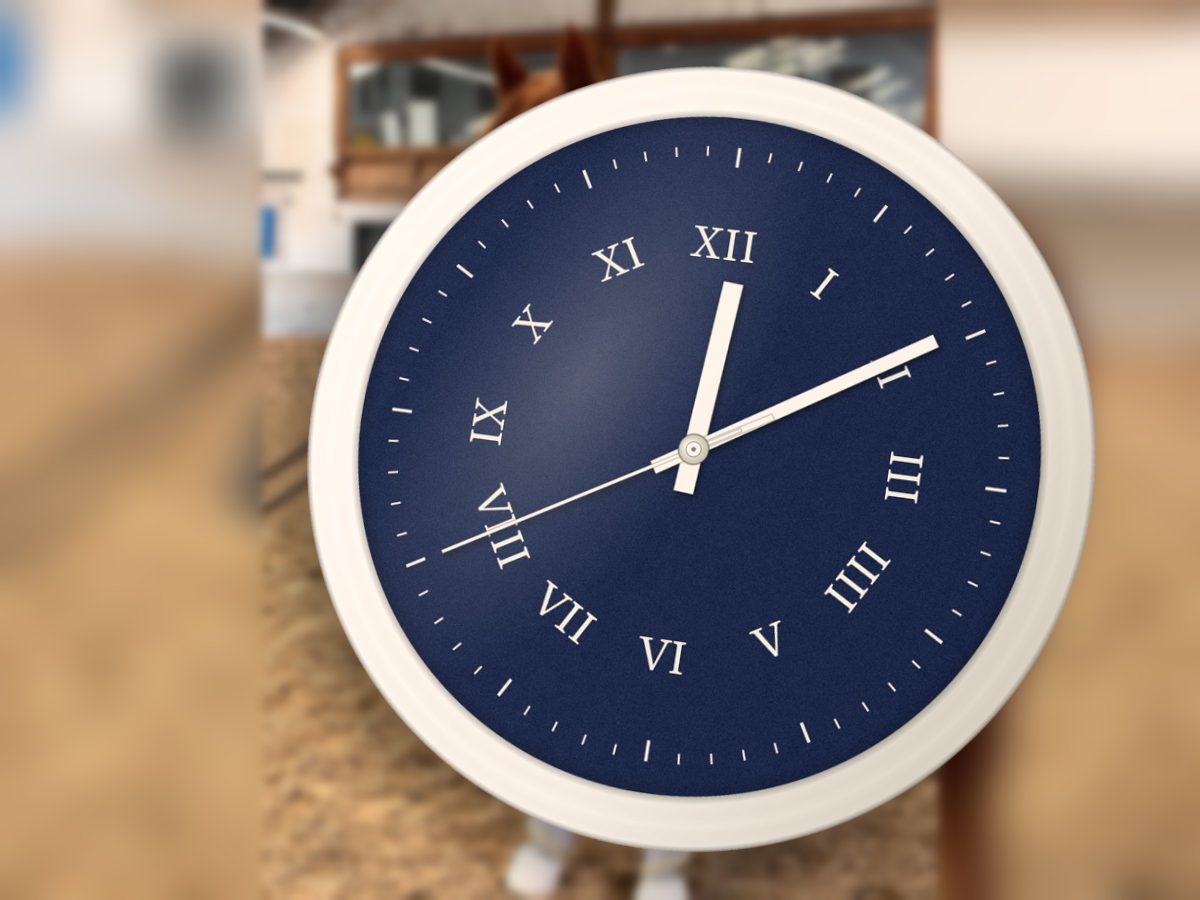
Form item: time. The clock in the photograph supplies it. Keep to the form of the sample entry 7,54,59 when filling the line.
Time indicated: 12,09,40
